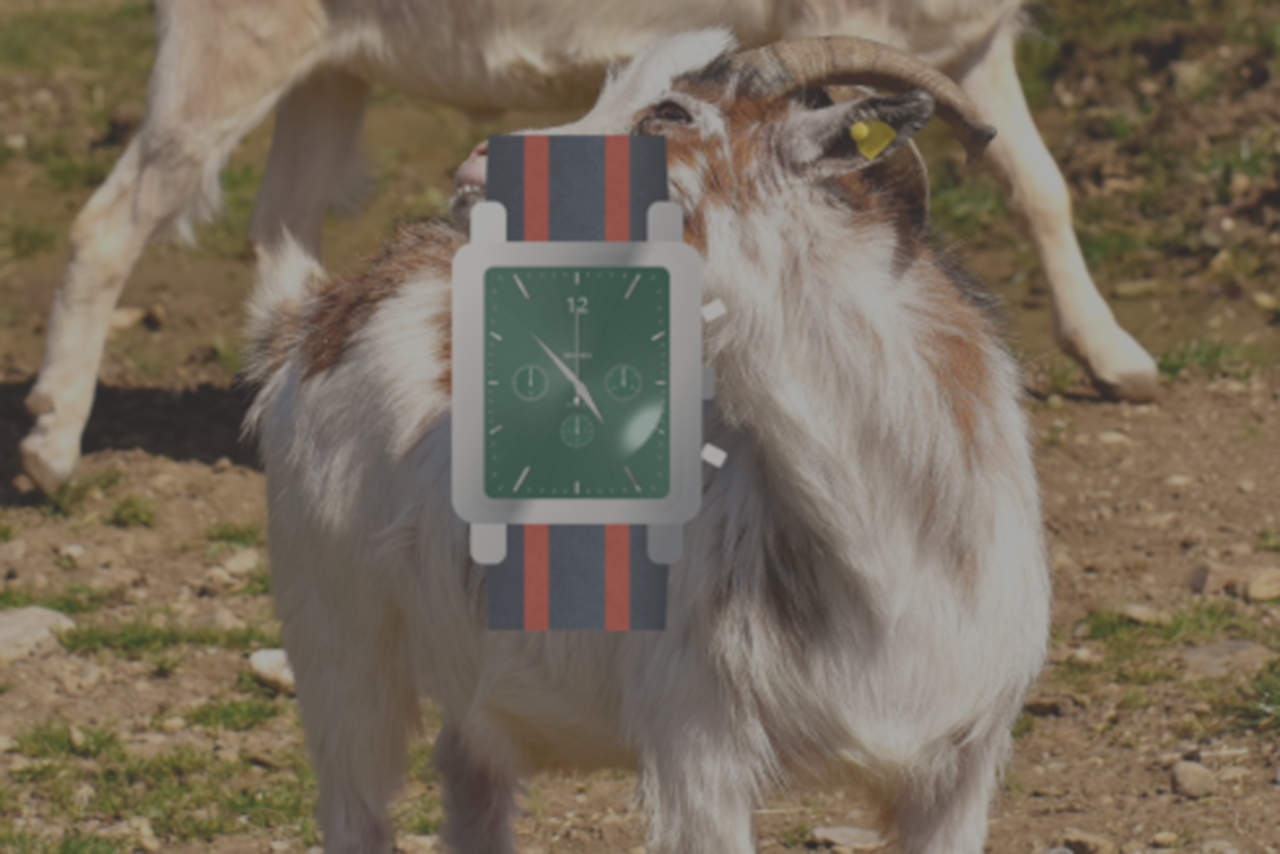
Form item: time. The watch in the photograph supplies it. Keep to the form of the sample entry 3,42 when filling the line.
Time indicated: 4,53
